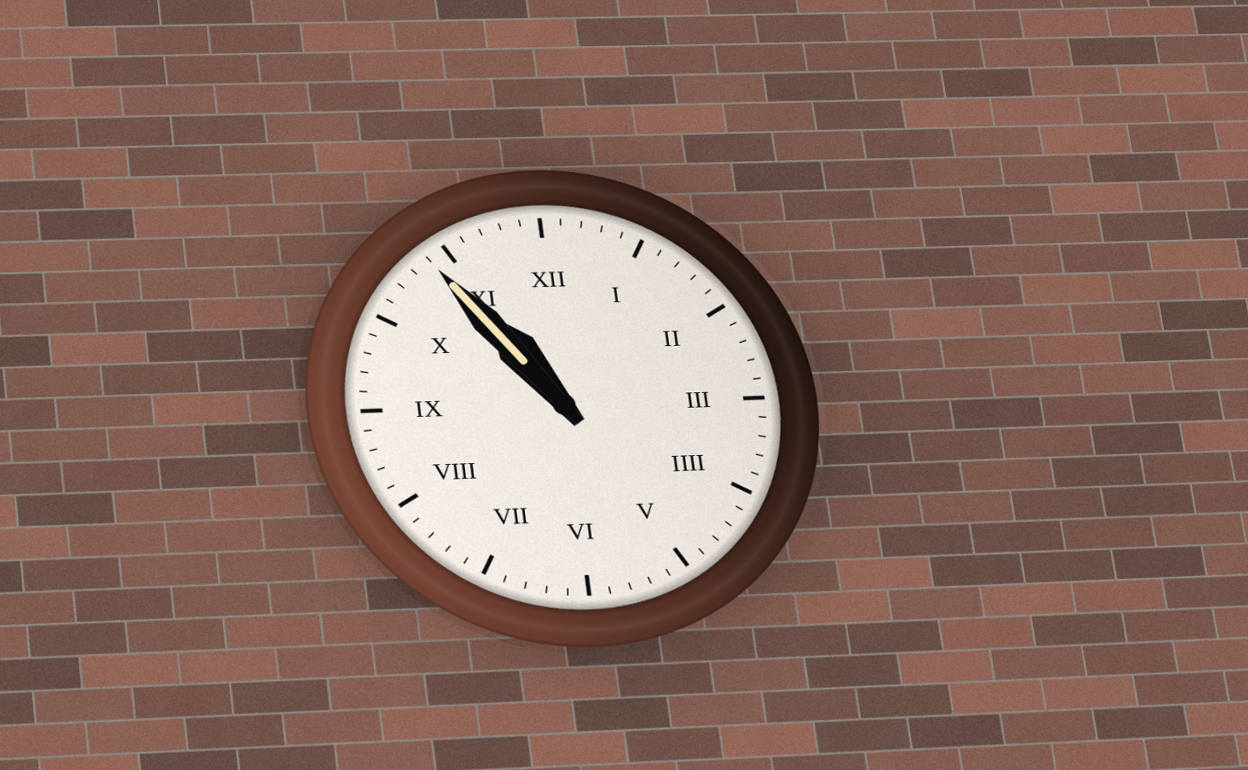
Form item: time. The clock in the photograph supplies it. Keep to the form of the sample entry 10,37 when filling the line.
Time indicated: 10,54
